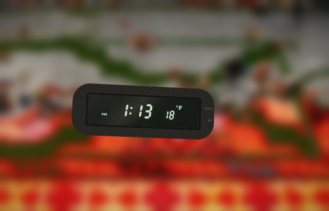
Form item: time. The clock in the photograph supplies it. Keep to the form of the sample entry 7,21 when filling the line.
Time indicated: 1,13
